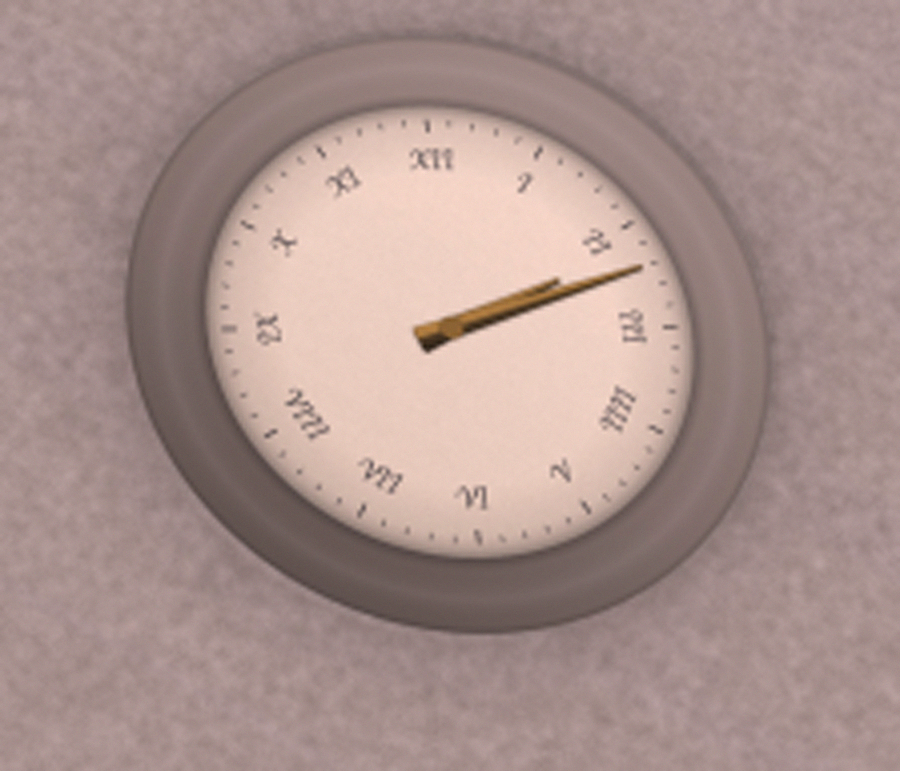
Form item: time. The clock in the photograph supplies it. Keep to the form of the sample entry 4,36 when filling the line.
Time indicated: 2,12
